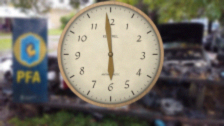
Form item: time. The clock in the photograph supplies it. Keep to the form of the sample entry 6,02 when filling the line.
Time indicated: 5,59
